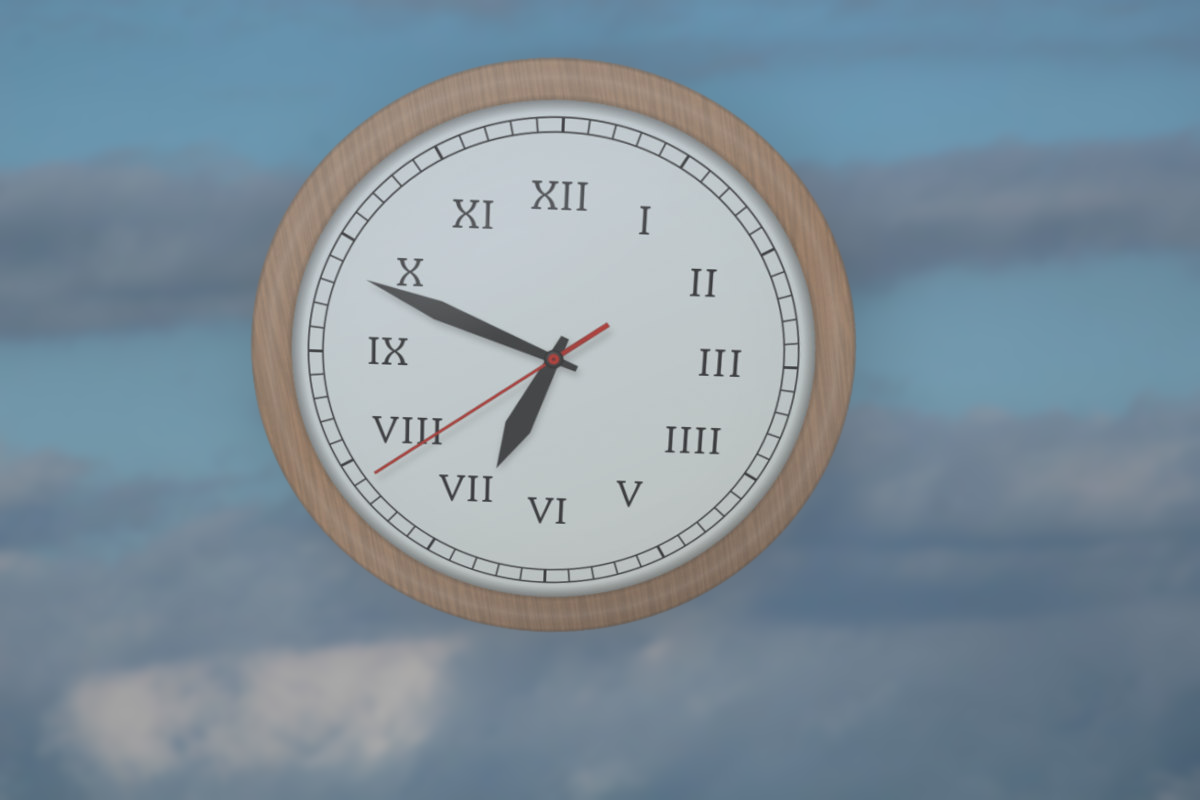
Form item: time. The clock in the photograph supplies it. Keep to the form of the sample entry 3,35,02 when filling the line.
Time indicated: 6,48,39
